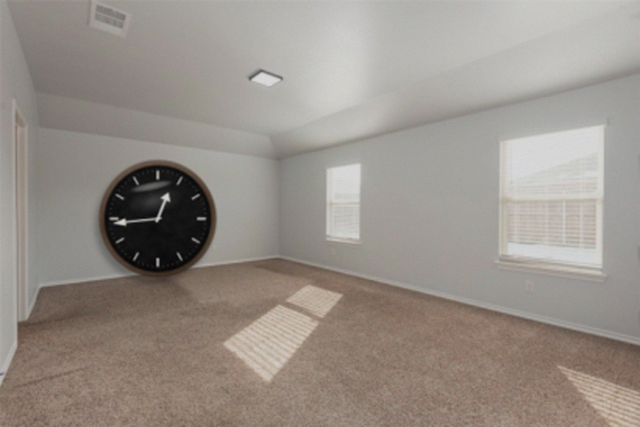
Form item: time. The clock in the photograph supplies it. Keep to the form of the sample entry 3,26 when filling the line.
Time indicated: 12,44
